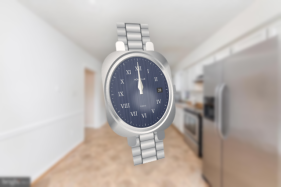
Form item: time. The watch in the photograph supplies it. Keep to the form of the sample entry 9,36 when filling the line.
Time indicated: 12,00
